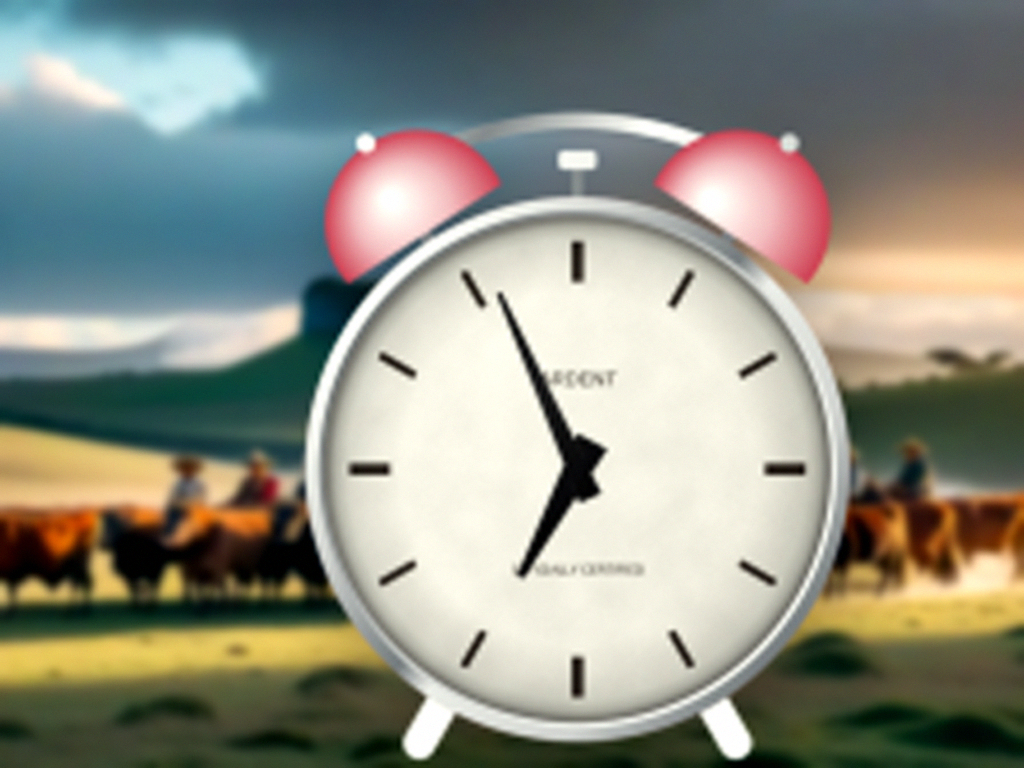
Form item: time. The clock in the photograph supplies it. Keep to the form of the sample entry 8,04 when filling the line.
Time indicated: 6,56
